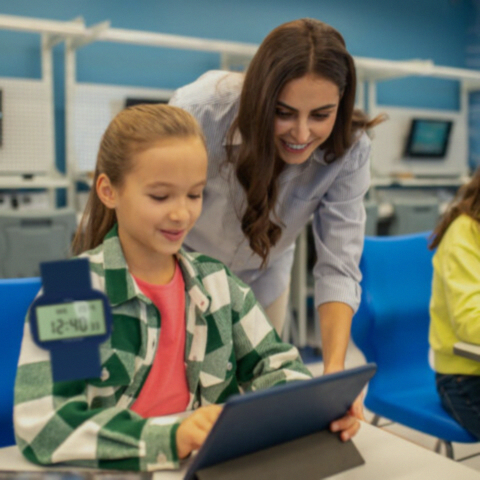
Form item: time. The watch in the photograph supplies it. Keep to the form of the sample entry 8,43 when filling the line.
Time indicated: 12,40
